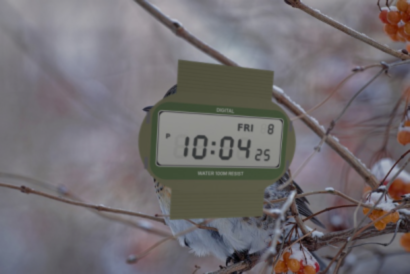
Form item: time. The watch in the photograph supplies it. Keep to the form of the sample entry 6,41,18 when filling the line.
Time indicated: 10,04,25
